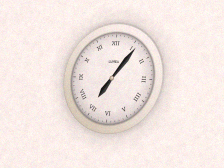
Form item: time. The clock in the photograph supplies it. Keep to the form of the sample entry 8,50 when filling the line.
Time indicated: 7,06
